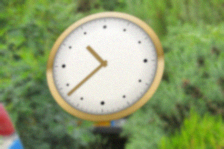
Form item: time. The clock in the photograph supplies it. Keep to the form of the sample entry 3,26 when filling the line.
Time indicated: 10,38
